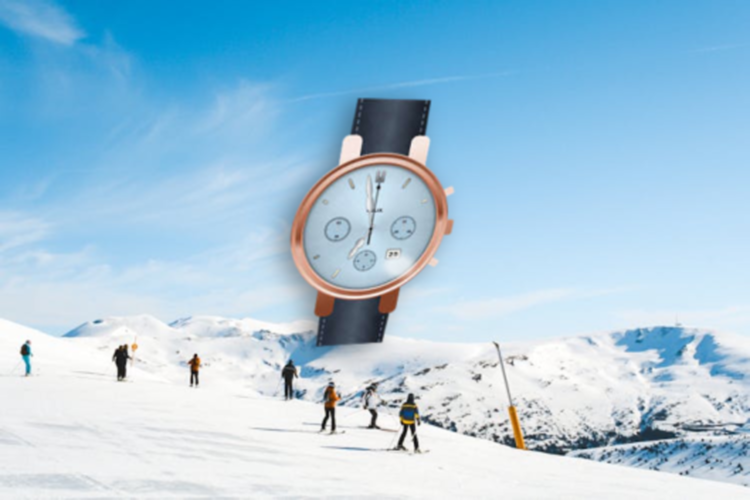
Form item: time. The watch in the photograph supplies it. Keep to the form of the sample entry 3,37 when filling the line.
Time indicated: 6,58
